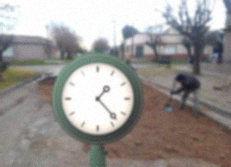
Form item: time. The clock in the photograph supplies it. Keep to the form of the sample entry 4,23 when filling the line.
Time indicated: 1,23
